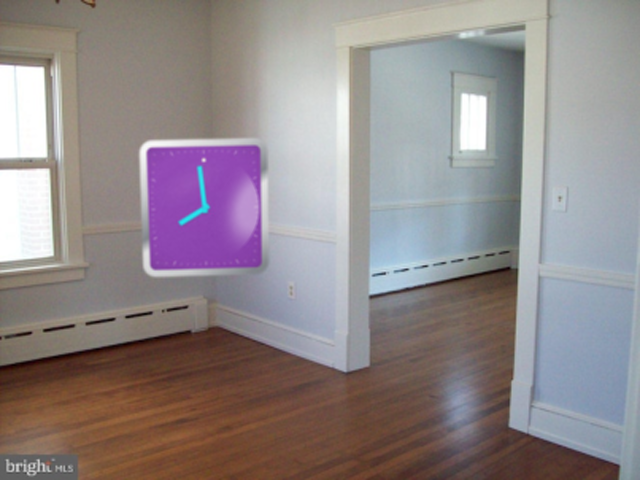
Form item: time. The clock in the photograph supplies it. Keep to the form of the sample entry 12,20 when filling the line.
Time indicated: 7,59
